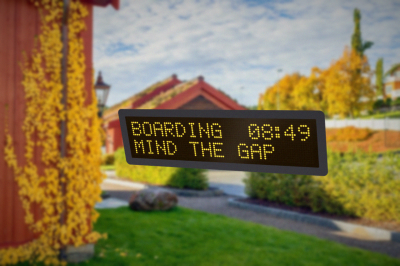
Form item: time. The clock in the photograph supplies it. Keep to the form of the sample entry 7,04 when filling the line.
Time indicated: 8,49
